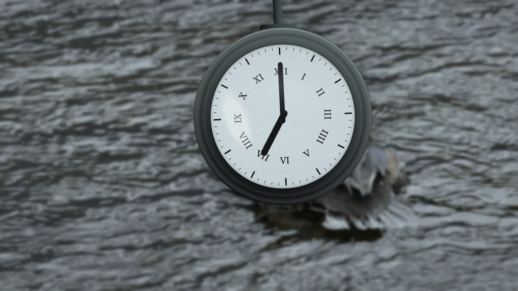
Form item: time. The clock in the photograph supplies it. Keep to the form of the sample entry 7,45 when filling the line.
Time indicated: 7,00
